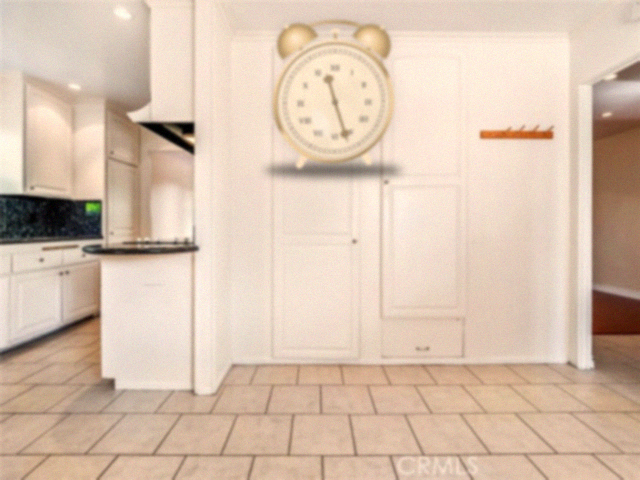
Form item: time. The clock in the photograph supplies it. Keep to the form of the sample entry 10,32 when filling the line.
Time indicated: 11,27
